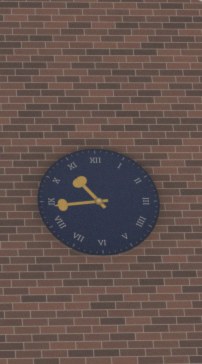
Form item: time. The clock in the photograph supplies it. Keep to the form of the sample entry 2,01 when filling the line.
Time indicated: 10,44
